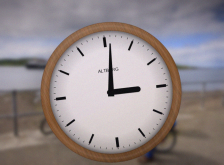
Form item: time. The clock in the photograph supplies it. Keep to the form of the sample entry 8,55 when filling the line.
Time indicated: 3,01
